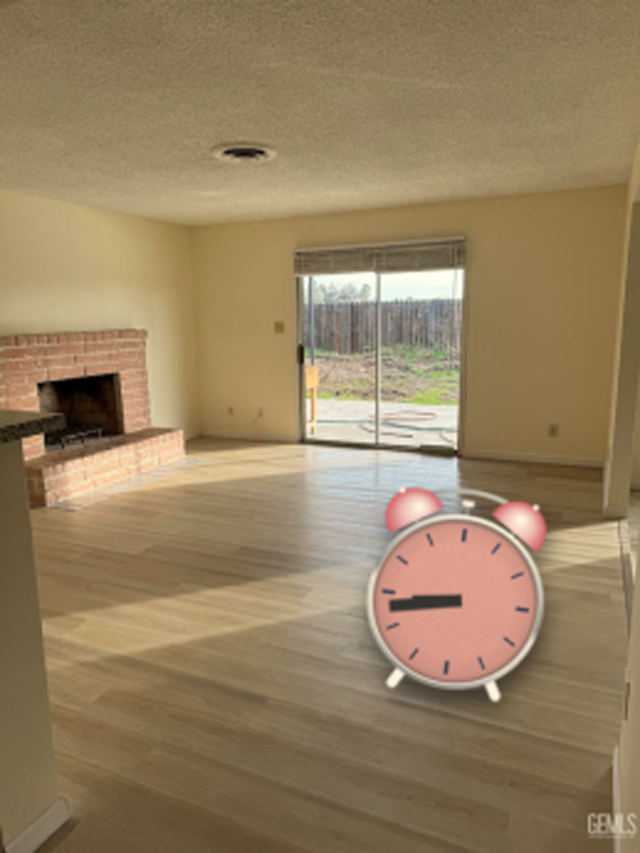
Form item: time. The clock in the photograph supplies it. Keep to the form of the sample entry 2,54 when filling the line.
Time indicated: 8,43
